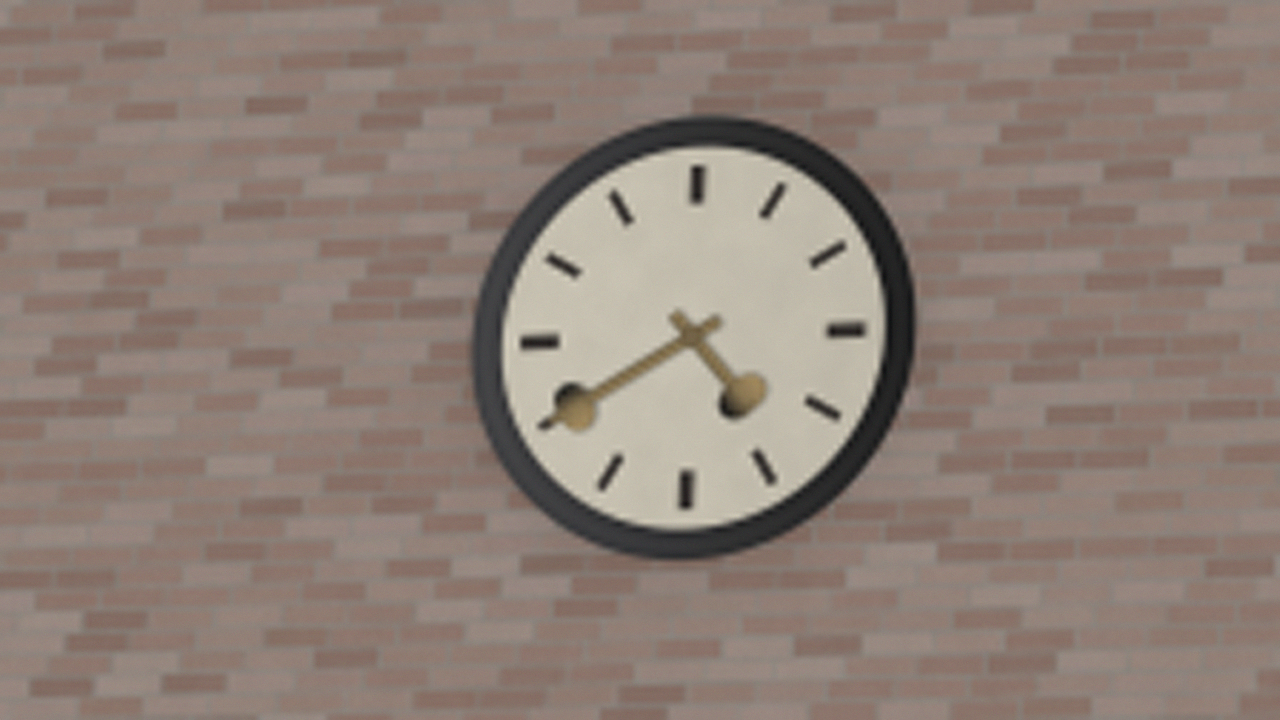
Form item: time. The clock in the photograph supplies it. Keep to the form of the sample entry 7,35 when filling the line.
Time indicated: 4,40
